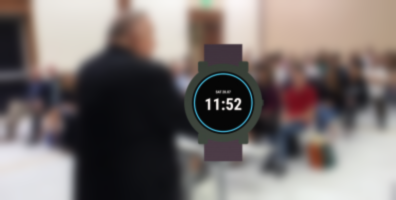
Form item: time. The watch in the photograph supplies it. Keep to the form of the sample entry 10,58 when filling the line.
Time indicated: 11,52
